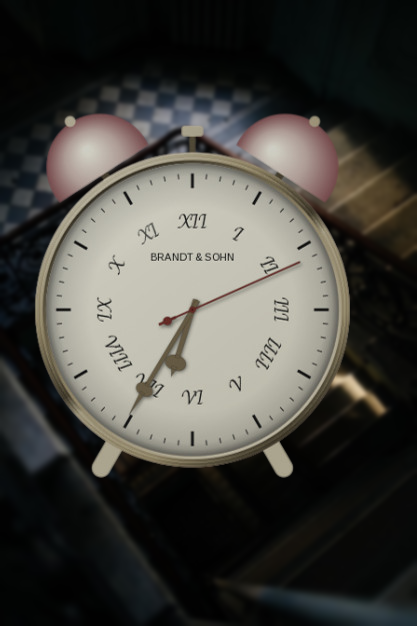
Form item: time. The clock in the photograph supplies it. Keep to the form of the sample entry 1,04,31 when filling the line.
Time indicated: 6,35,11
